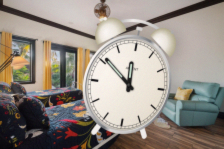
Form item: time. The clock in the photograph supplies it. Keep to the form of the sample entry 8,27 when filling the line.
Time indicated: 11,51
